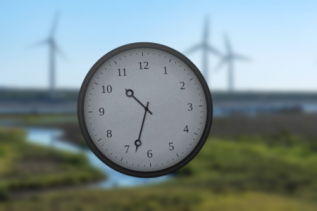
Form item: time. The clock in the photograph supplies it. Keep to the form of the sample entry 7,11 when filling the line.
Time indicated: 10,33
